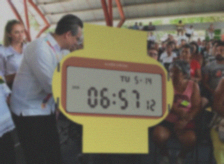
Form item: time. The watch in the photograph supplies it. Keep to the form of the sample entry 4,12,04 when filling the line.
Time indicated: 6,57,12
